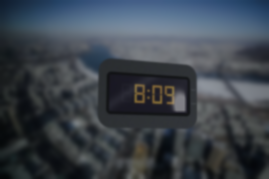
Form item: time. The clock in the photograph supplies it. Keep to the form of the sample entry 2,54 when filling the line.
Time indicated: 8,09
